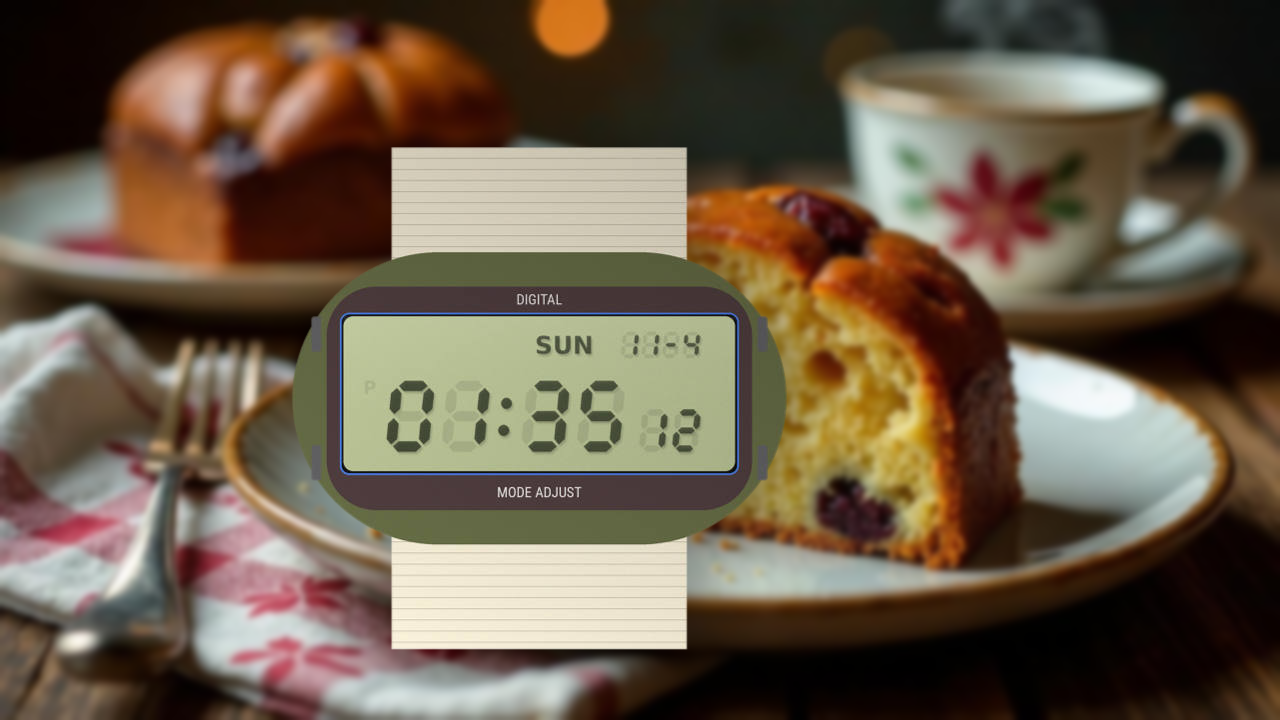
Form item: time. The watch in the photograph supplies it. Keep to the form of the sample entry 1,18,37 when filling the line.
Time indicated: 1,35,12
